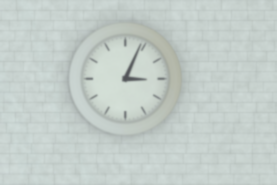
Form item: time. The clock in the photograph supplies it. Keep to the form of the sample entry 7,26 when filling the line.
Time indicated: 3,04
